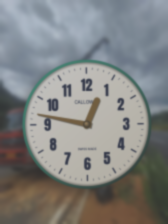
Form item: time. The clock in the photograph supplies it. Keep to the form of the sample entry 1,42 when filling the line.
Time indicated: 12,47
